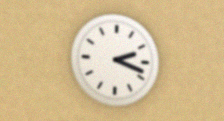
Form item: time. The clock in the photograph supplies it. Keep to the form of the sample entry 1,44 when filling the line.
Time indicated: 2,18
